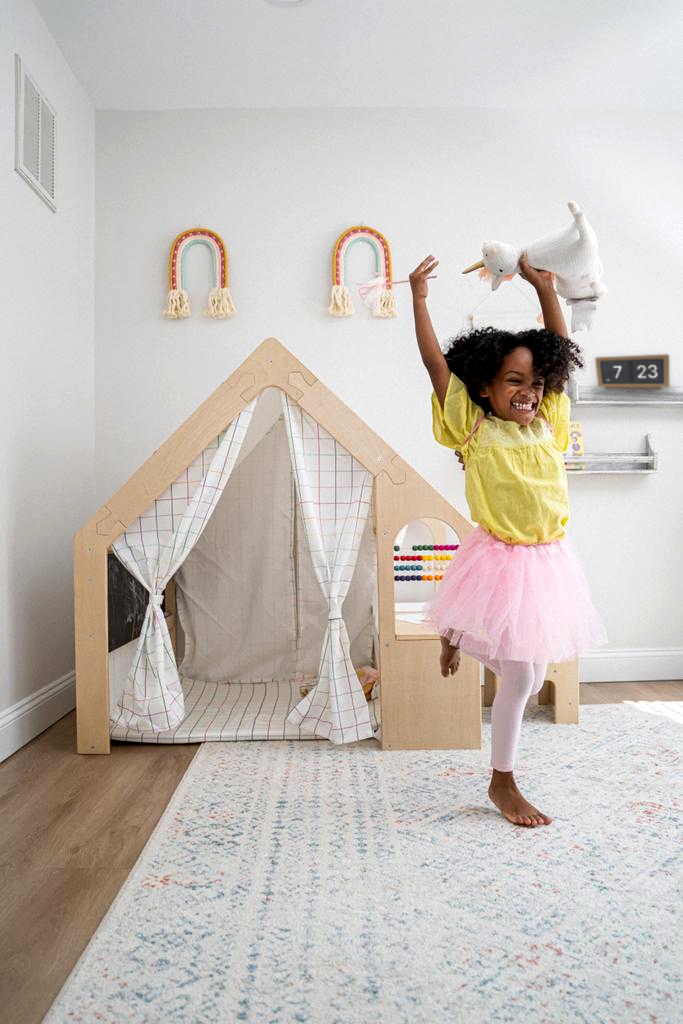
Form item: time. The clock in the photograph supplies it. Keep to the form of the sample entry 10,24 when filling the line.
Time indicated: 7,23
